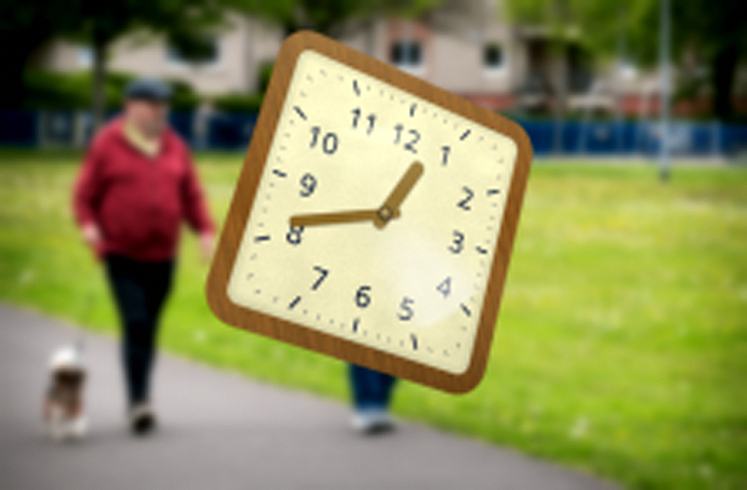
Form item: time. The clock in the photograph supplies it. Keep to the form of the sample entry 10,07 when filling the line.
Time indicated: 12,41
